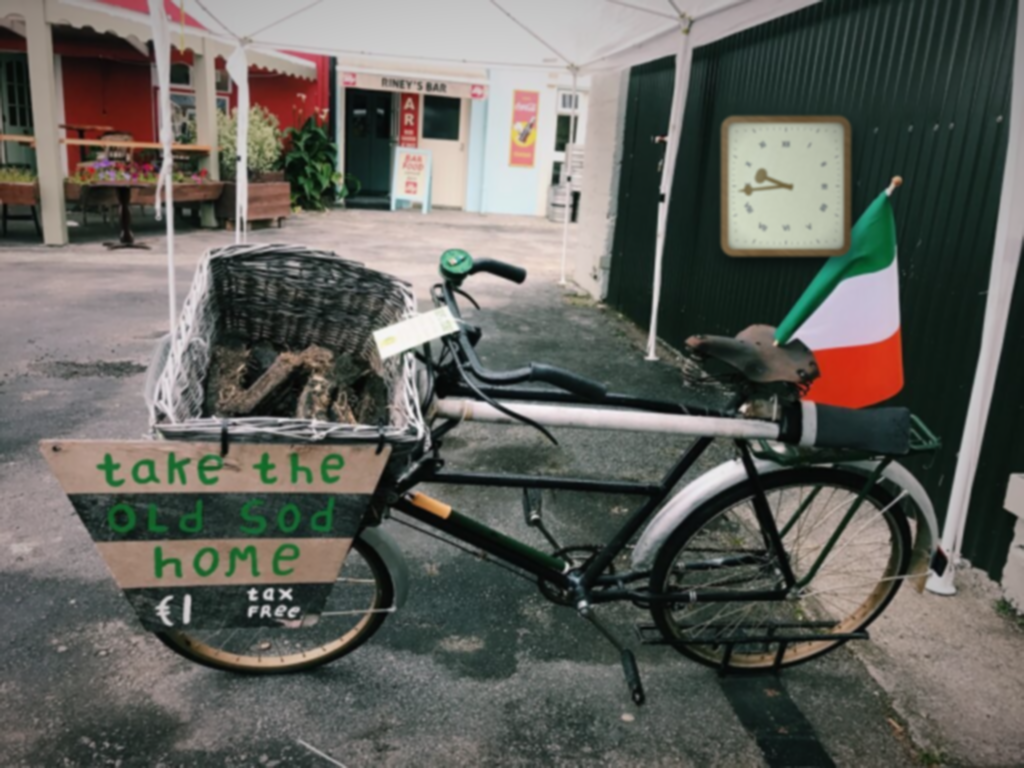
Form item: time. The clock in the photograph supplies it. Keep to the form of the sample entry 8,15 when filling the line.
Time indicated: 9,44
